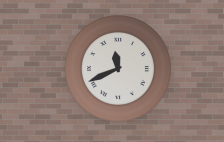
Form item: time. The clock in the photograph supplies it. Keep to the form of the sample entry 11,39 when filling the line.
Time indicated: 11,41
